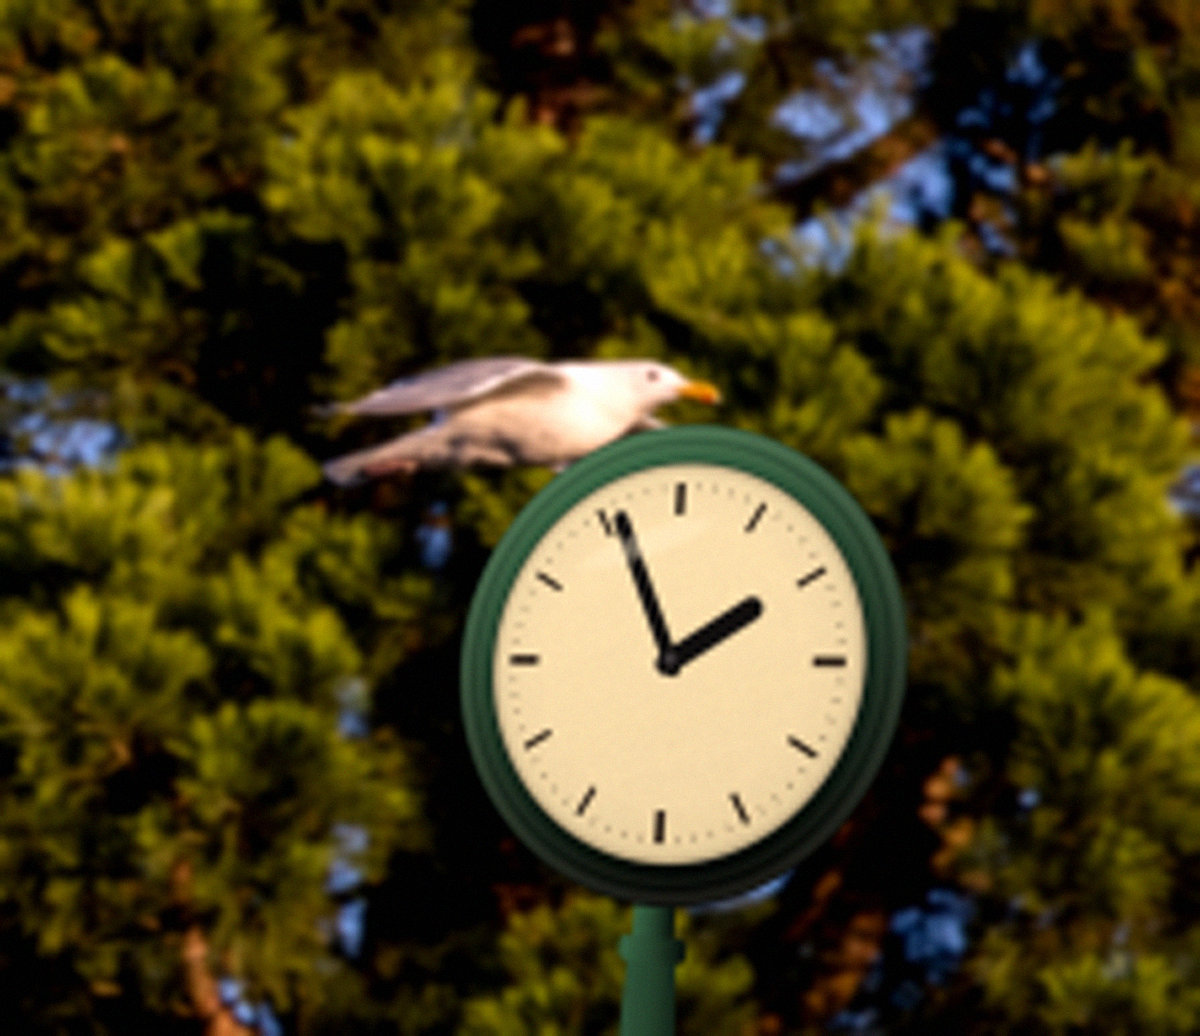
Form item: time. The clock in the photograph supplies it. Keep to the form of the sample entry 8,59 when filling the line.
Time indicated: 1,56
